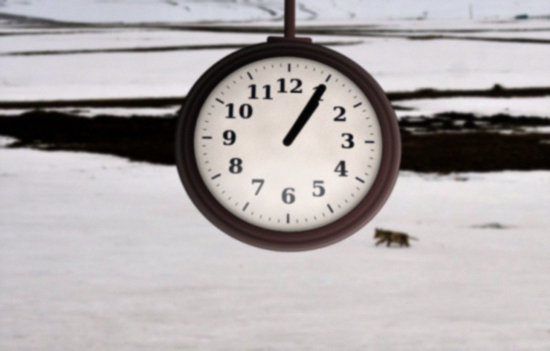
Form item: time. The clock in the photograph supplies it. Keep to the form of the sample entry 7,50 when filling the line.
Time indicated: 1,05
